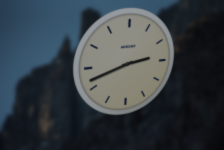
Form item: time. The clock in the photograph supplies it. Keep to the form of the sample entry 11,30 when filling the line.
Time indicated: 2,42
